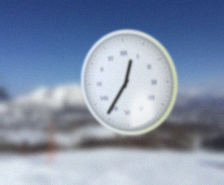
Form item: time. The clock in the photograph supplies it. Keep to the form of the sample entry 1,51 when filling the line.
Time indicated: 12,36
